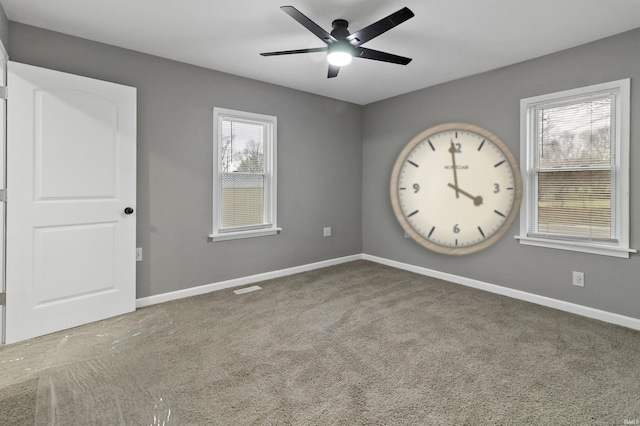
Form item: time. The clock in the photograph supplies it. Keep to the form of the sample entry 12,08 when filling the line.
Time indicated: 3,59
